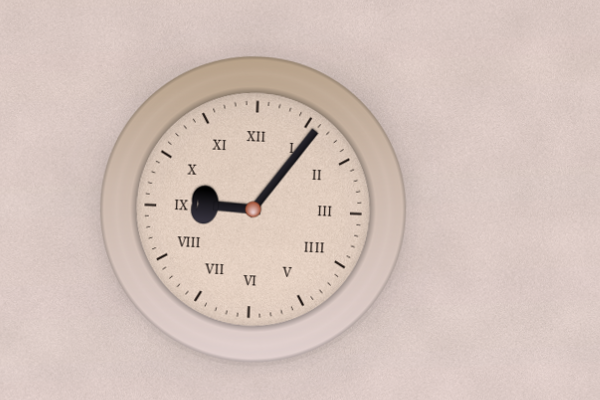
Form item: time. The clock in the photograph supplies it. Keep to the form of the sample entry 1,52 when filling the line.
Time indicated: 9,06
